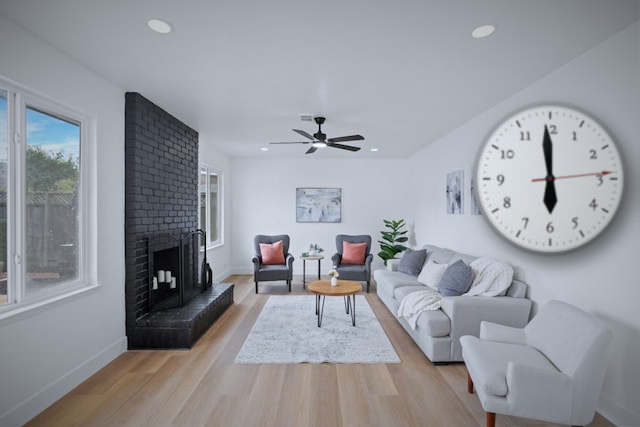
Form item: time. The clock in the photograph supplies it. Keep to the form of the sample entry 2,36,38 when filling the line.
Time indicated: 5,59,14
